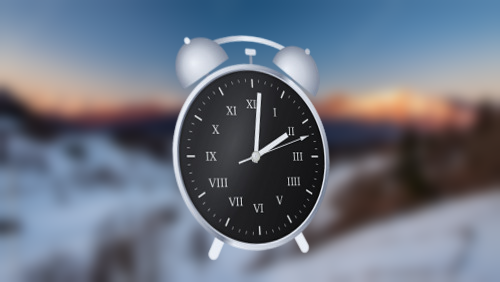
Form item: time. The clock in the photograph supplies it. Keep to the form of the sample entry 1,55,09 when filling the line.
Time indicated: 2,01,12
